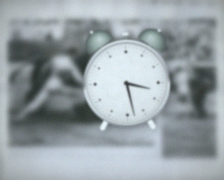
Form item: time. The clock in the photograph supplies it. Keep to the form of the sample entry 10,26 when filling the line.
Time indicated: 3,28
